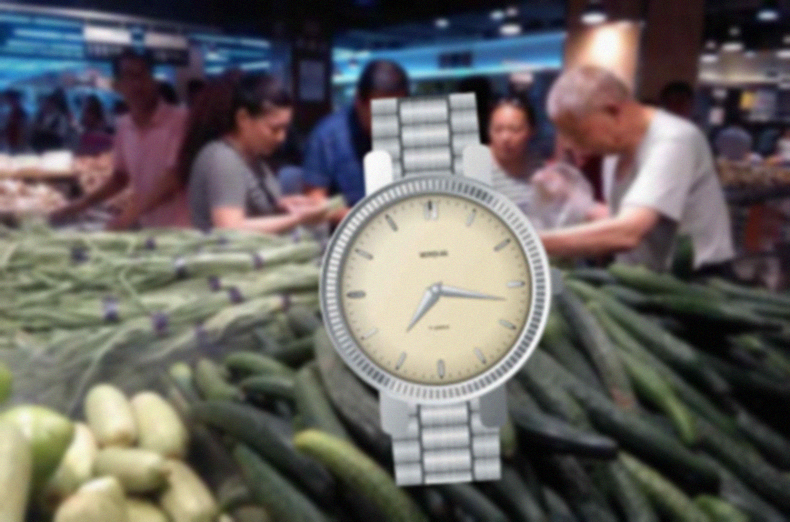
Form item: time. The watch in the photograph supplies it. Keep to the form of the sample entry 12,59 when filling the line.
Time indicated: 7,17
